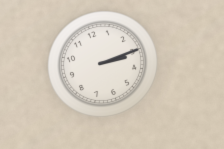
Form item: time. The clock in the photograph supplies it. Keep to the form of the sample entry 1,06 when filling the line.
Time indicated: 3,15
